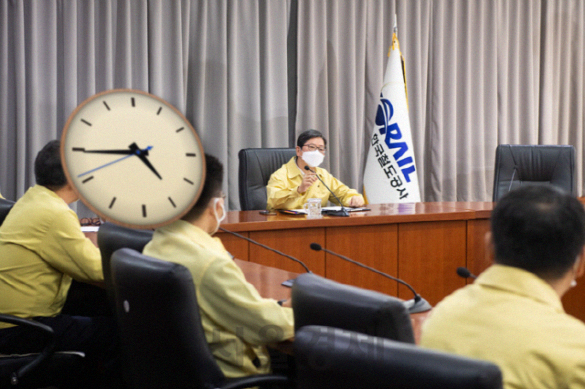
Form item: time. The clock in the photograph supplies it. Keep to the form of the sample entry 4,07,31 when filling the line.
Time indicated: 4,44,41
